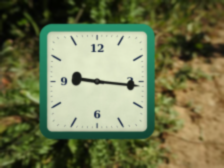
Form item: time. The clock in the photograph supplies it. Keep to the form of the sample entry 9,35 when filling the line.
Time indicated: 9,16
